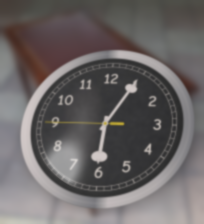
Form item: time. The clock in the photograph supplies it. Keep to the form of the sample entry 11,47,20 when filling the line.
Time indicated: 6,04,45
